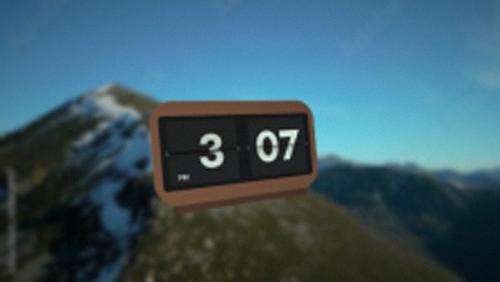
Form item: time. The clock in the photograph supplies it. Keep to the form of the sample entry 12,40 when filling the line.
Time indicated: 3,07
